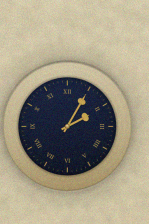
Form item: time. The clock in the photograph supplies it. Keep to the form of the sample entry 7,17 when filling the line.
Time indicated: 2,05
